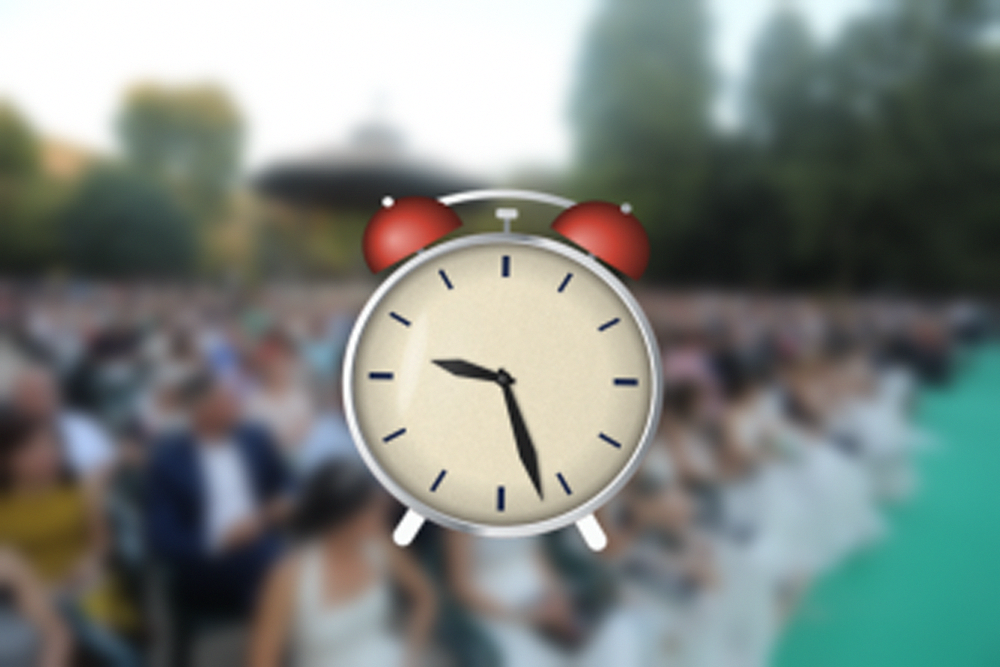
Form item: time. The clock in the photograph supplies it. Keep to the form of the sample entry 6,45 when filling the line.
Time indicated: 9,27
